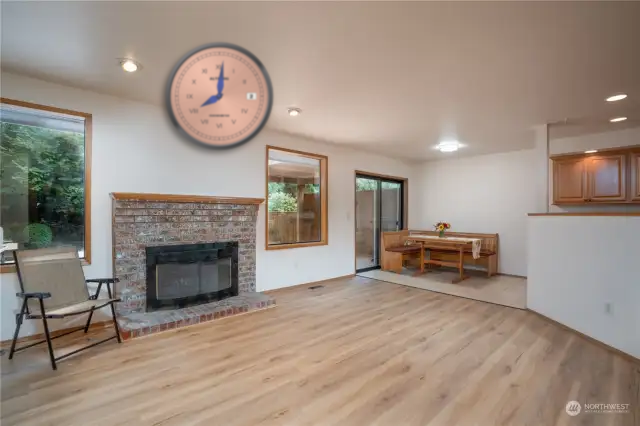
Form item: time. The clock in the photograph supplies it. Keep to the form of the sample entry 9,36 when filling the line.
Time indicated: 8,01
